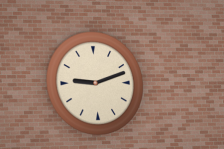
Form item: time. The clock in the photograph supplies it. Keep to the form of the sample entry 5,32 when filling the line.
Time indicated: 9,12
